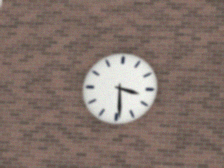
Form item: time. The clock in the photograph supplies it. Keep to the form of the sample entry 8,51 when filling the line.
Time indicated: 3,29
